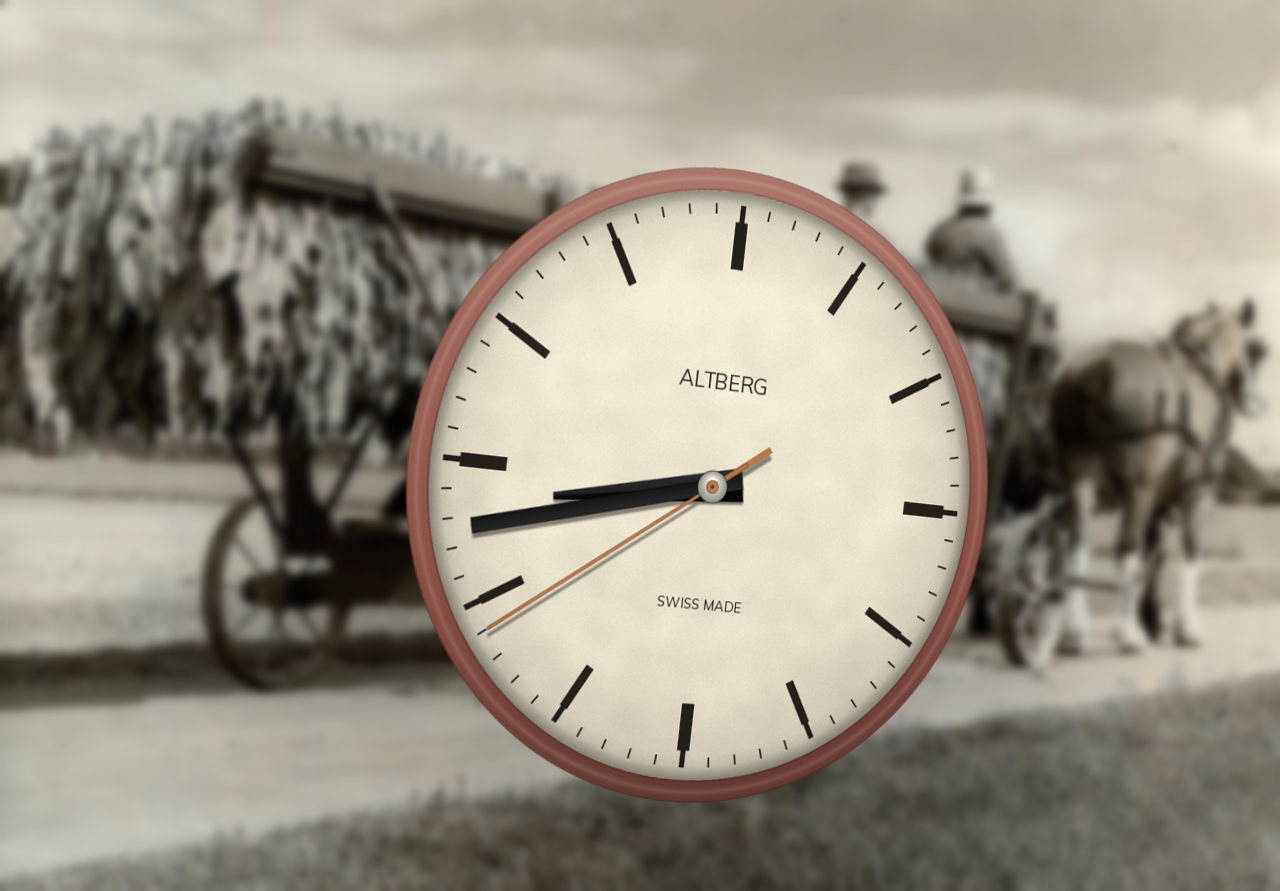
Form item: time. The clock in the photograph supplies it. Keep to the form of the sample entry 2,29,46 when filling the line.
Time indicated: 8,42,39
